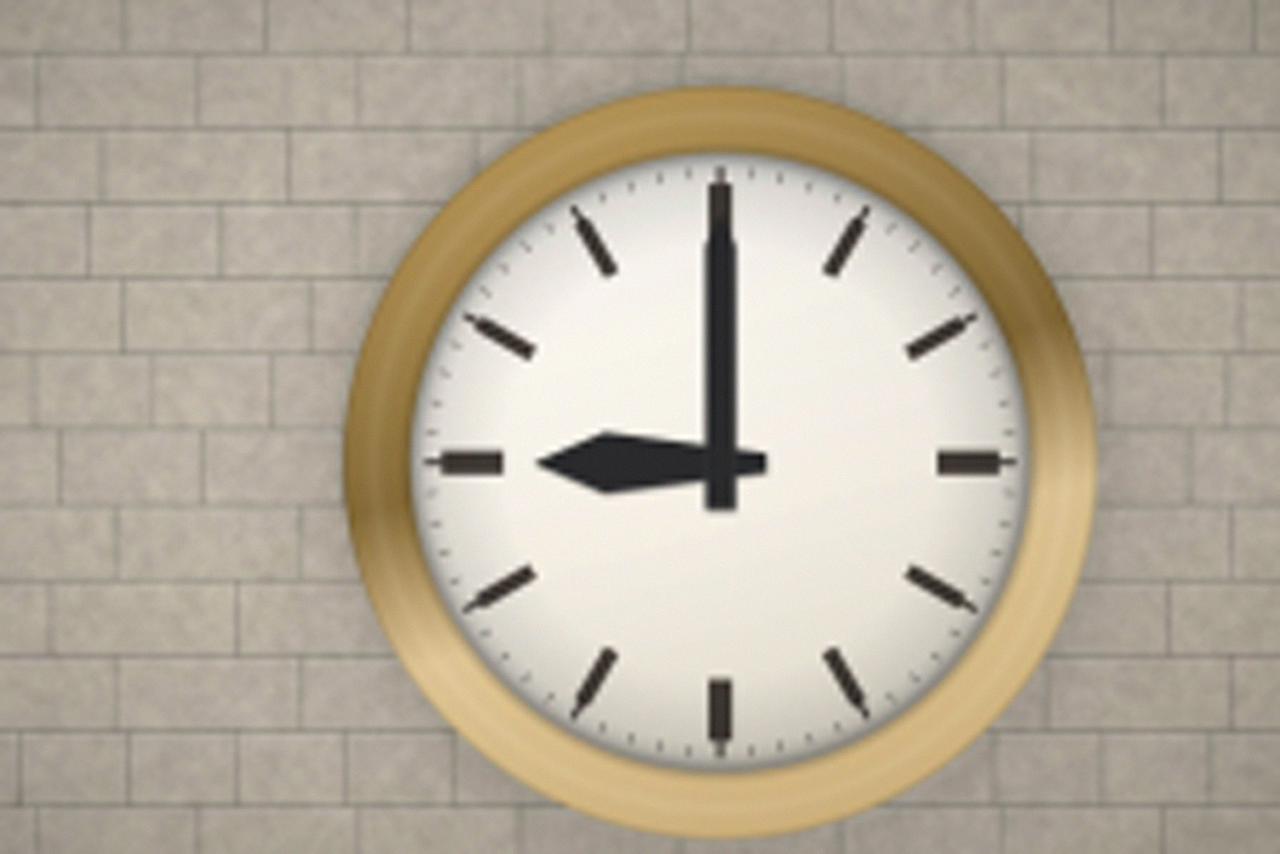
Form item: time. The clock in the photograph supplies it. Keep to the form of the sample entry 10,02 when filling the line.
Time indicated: 9,00
